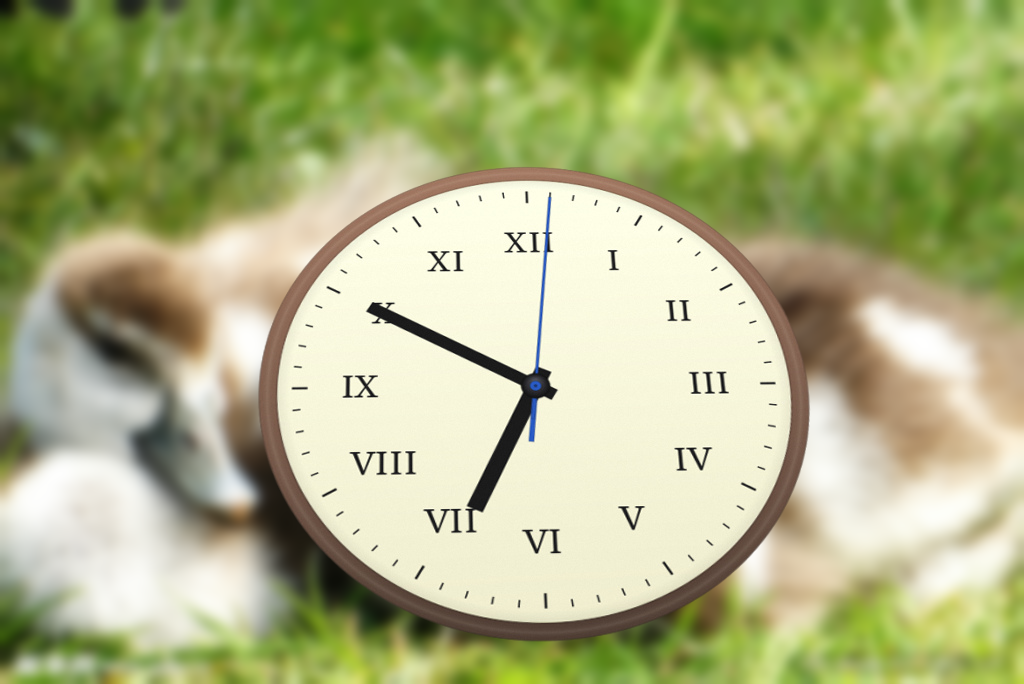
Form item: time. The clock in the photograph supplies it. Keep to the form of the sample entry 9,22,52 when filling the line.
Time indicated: 6,50,01
